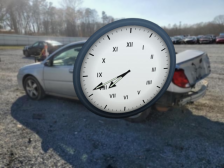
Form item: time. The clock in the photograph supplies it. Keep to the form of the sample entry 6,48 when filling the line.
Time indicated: 7,41
